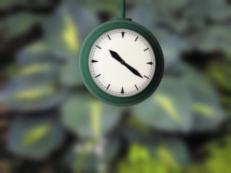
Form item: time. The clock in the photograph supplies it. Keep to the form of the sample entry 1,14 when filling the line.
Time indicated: 10,21
